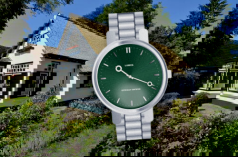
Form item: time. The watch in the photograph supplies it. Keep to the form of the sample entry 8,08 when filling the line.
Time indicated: 10,19
